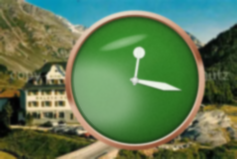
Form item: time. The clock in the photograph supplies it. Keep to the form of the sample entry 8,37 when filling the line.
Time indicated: 12,17
